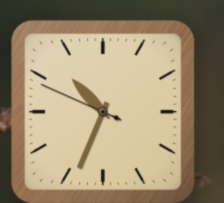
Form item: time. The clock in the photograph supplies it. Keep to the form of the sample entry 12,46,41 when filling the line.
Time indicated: 10,33,49
